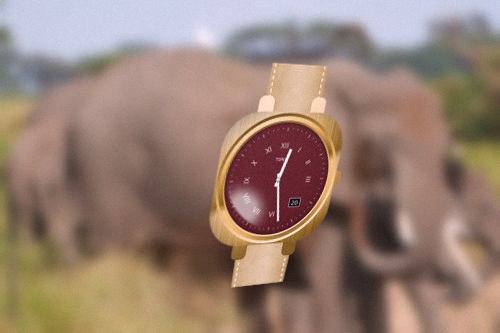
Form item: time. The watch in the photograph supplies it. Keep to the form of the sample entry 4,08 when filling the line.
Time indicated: 12,28
